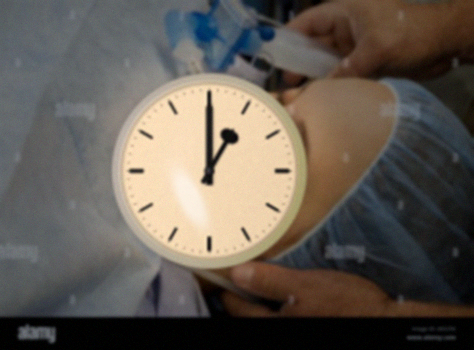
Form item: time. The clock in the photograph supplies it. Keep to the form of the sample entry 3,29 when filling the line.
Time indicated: 1,00
